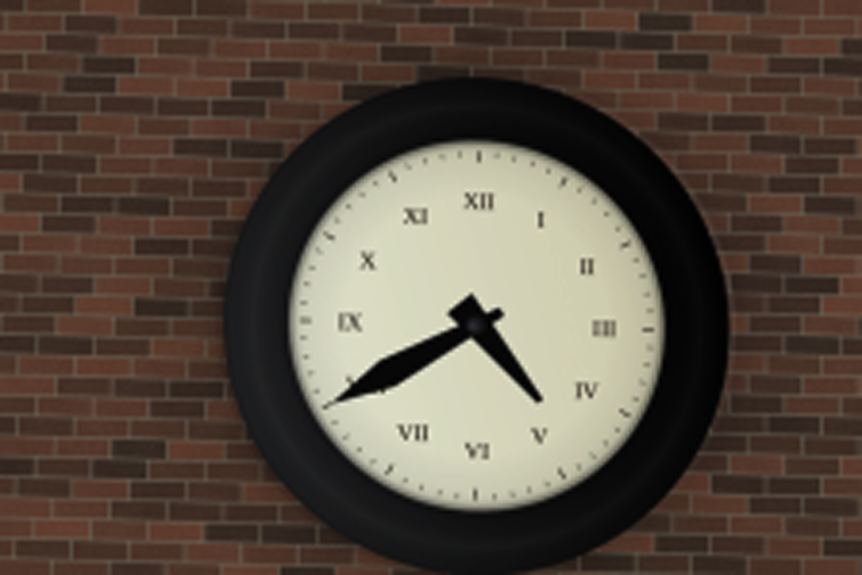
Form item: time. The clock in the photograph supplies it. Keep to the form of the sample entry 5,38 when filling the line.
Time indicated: 4,40
